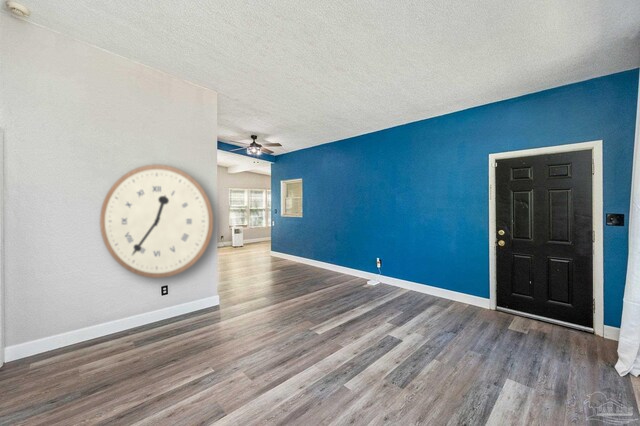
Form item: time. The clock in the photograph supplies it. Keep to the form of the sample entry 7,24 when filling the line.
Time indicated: 12,36
